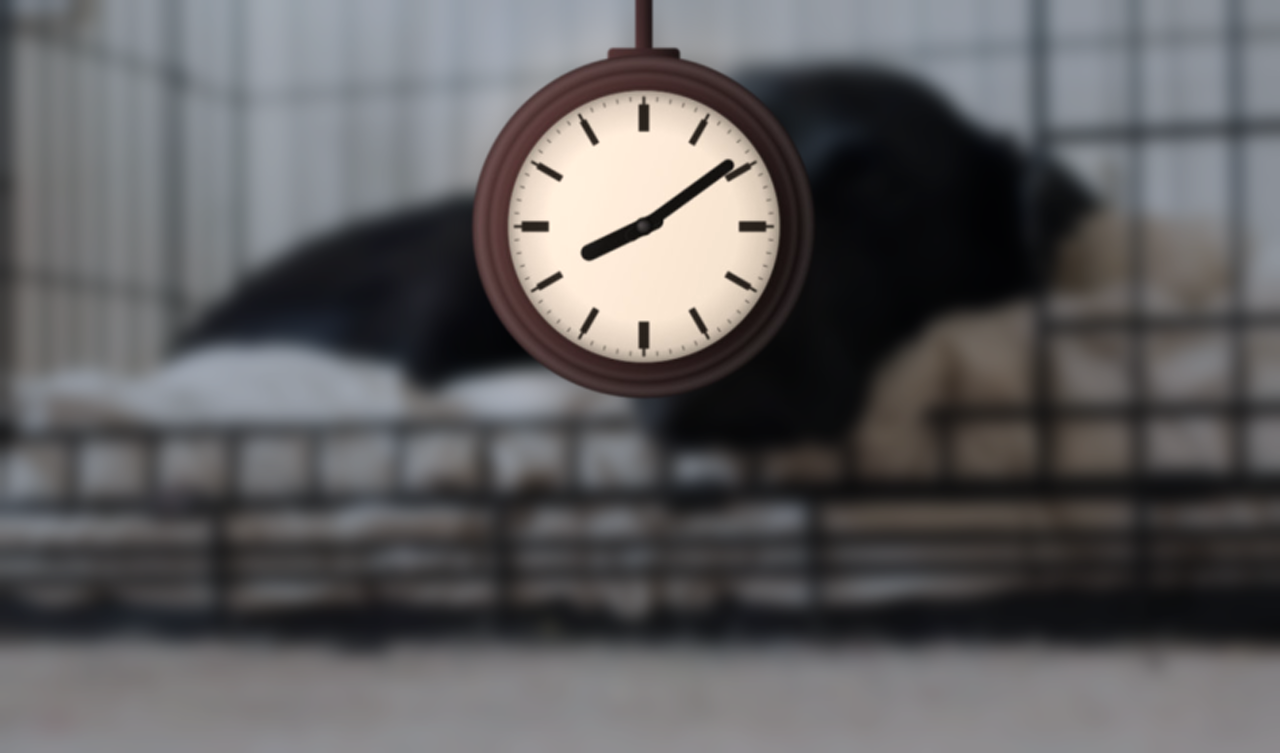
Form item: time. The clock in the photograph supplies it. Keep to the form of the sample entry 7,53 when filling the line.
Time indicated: 8,09
